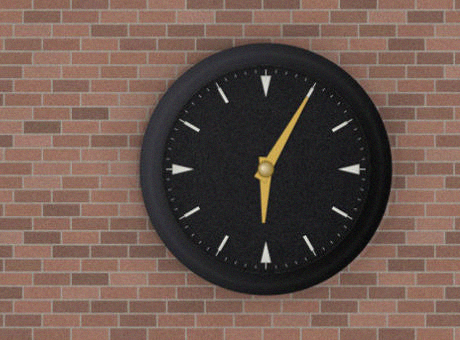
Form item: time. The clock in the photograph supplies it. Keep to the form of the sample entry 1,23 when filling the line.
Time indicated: 6,05
